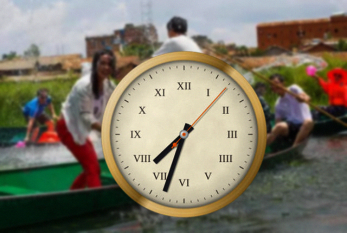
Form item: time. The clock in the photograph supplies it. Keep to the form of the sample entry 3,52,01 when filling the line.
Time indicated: 7,33,07
